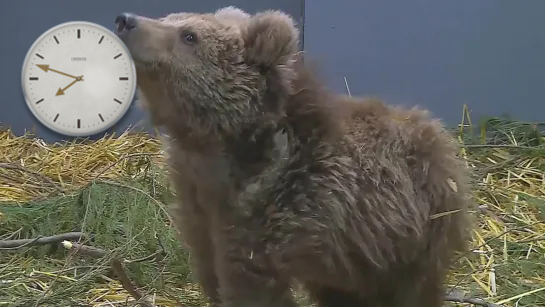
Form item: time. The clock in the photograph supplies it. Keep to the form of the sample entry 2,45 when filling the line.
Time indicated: 7,48
